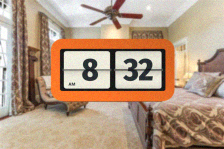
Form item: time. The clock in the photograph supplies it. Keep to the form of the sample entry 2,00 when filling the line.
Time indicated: 8,32
